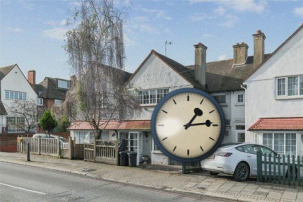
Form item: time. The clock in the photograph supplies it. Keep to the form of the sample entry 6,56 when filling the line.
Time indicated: 1,14
